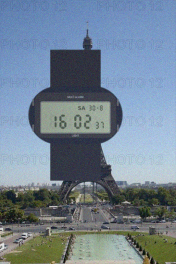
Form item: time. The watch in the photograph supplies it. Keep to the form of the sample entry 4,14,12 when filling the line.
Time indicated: 16,02,37
